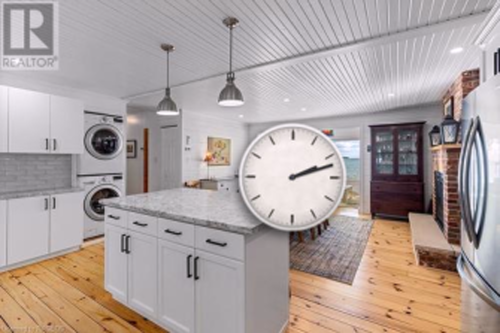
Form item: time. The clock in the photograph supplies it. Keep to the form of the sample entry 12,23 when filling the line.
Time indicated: 2,12
